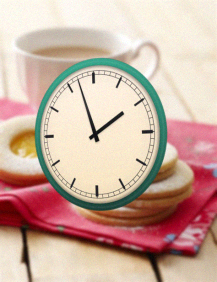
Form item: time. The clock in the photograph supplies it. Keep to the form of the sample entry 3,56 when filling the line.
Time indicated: 1,57
